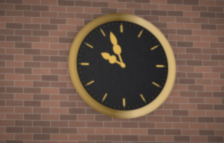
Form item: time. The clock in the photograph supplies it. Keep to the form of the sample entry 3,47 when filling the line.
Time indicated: 9,57
